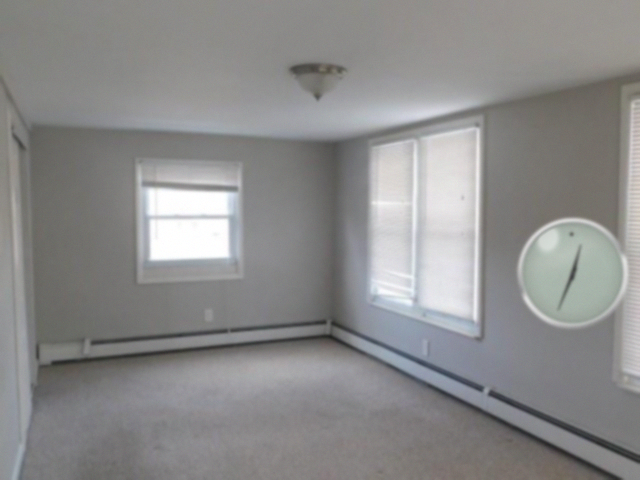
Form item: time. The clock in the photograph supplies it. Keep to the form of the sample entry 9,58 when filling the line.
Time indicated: 12,34
